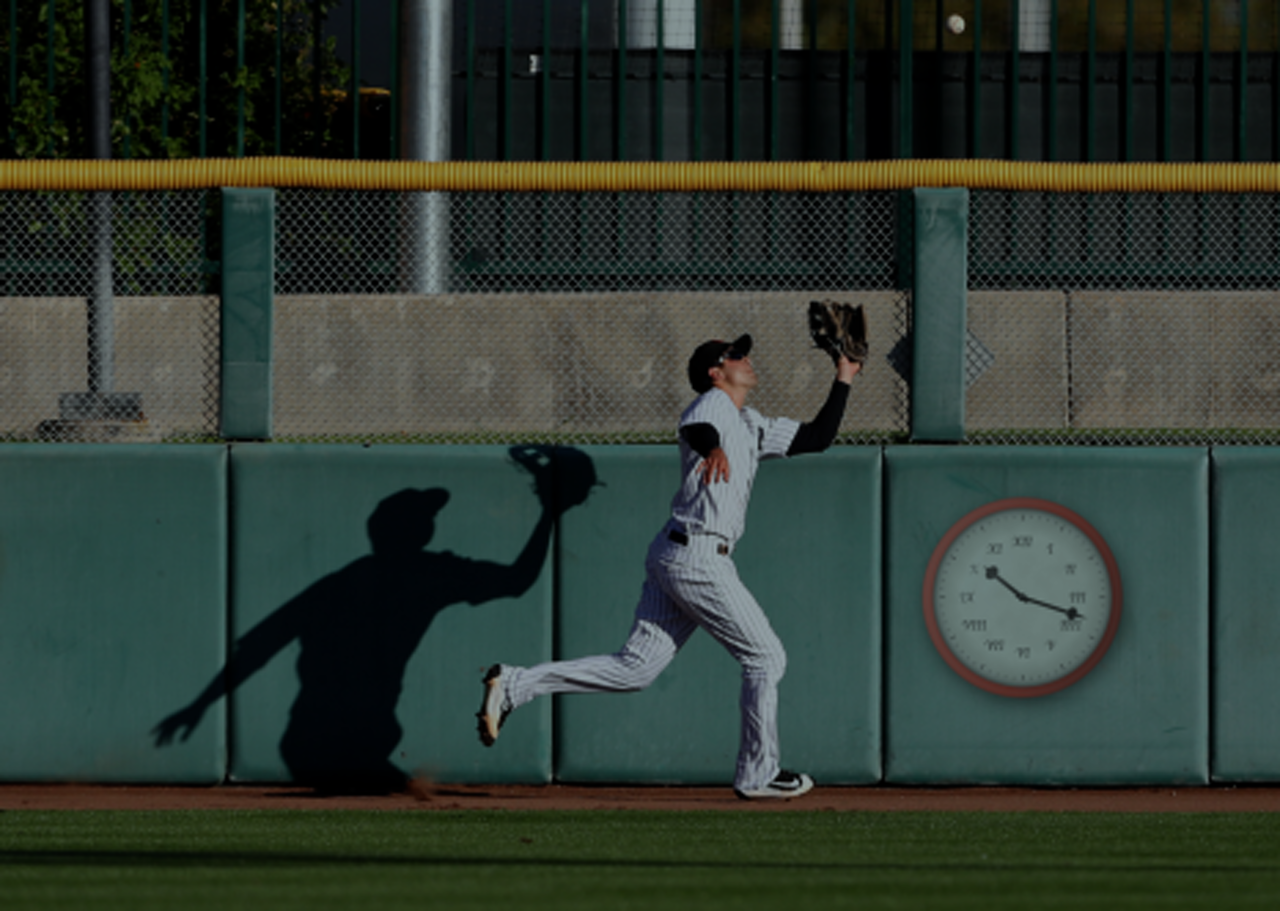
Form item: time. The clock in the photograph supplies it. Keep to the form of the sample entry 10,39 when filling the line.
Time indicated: 10,18
